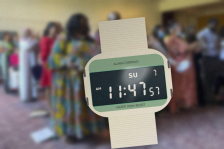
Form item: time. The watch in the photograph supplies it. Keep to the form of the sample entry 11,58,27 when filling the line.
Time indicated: 11,47,57
